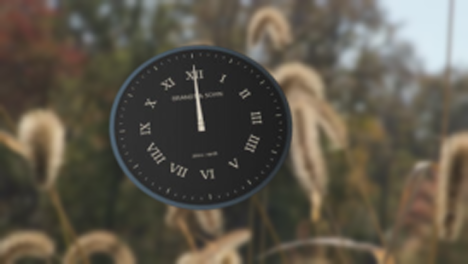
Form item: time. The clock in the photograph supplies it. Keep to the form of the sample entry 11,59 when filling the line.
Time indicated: 12,00
